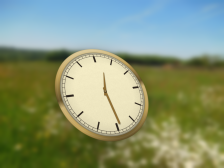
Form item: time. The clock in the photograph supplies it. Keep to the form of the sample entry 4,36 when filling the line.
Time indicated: 12,29
